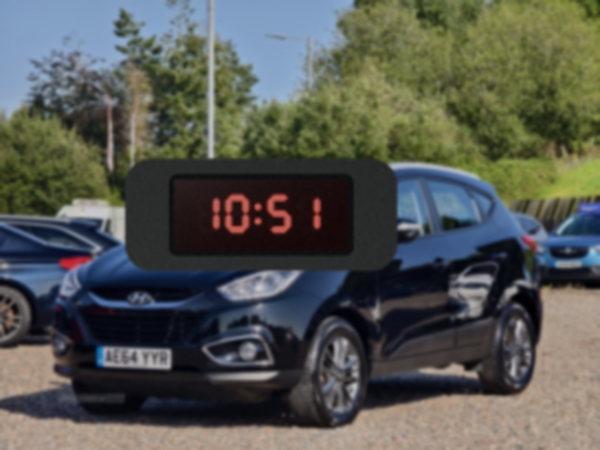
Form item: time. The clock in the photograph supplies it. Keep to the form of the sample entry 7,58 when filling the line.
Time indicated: 10,51
